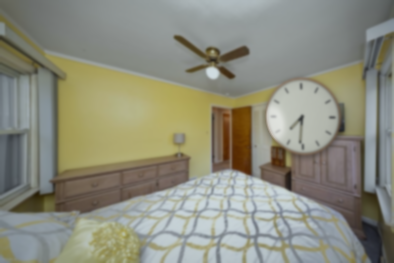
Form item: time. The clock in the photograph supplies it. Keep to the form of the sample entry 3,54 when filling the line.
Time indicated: 7,31
